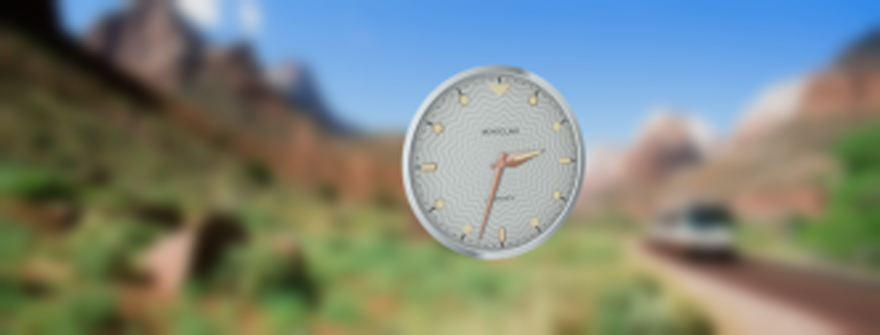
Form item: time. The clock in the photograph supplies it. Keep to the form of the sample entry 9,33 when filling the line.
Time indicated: 2,33
